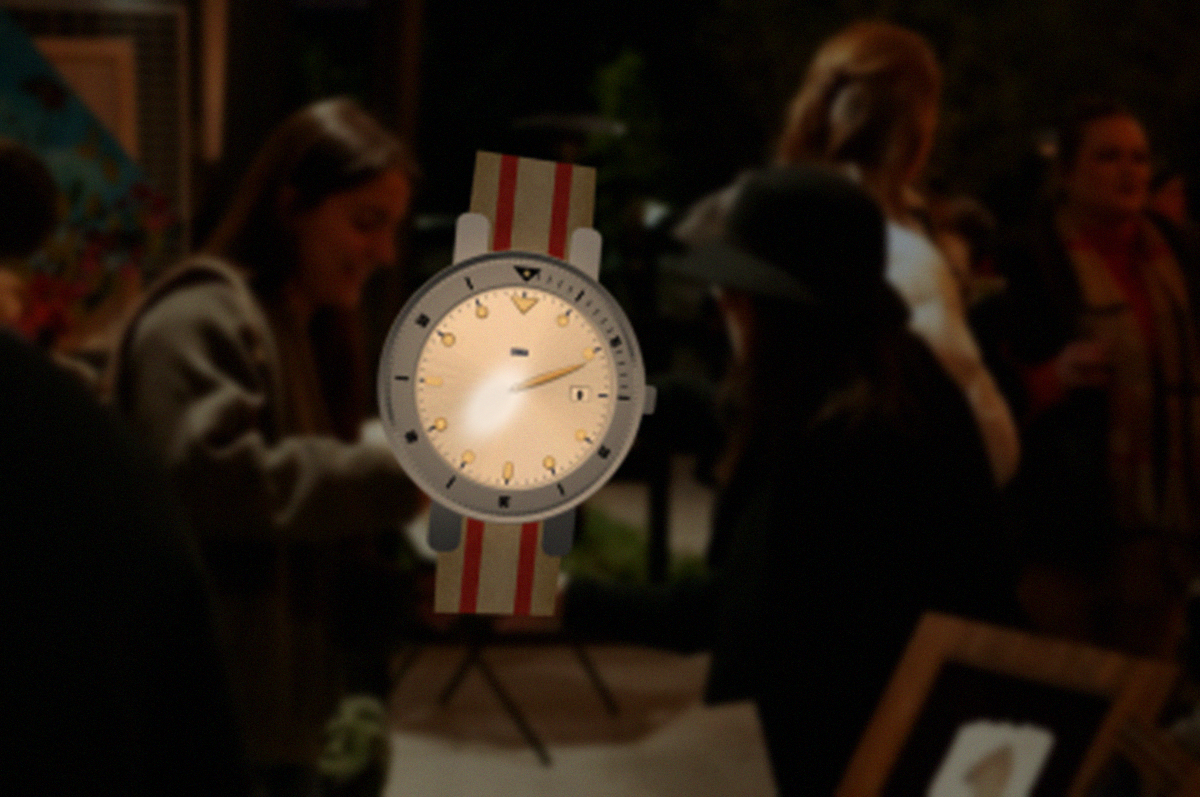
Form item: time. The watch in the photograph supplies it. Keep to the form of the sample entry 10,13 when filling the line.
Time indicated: 2,11
